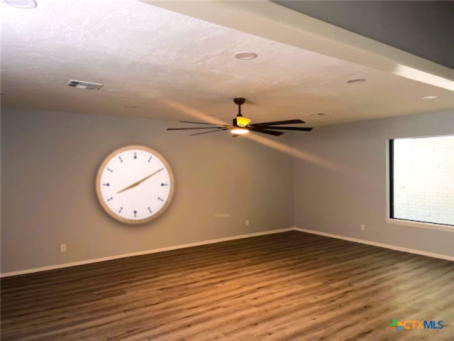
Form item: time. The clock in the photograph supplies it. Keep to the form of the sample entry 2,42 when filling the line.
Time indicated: 8,10
